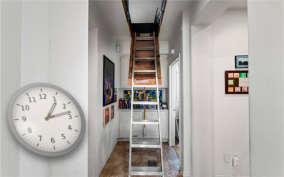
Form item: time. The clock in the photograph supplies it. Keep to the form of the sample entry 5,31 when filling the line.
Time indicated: 1,13
